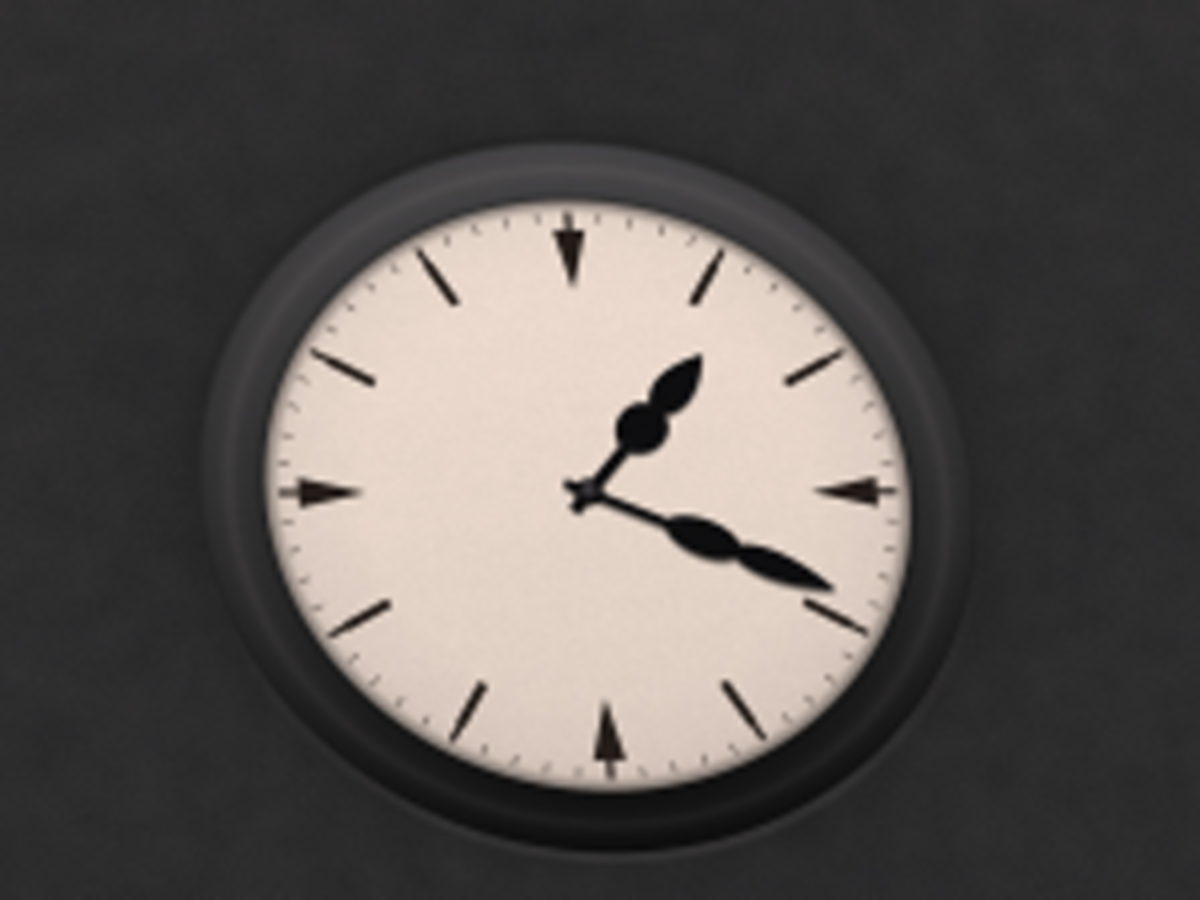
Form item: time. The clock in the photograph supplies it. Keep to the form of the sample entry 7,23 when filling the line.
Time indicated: 1,19
